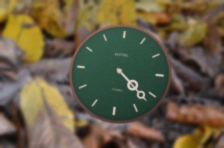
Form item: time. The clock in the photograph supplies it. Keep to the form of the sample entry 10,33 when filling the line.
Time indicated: 4,22
